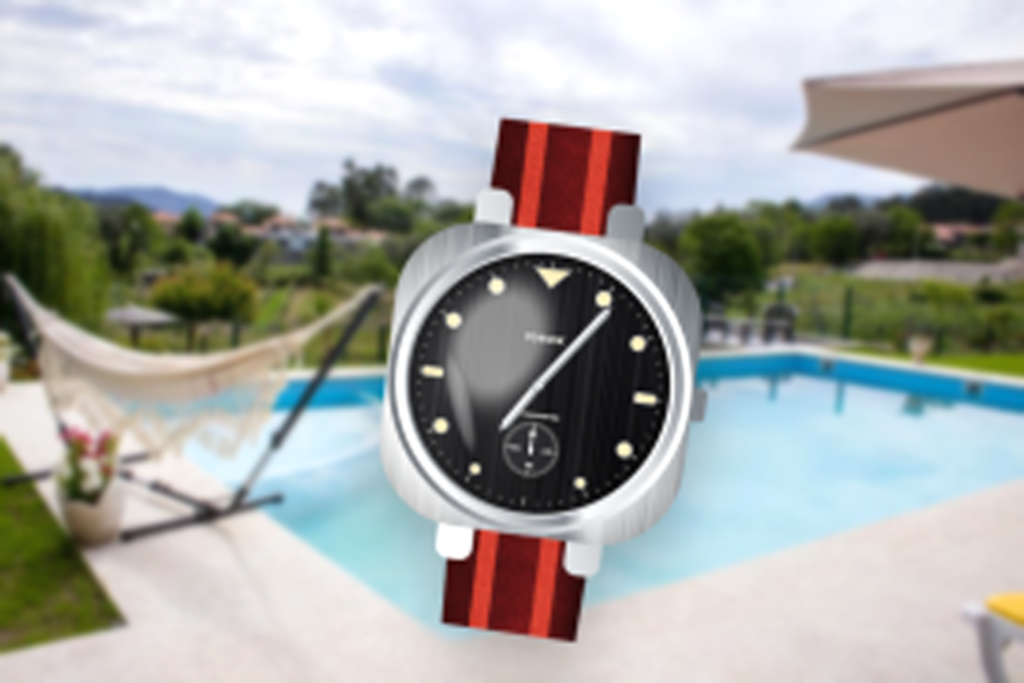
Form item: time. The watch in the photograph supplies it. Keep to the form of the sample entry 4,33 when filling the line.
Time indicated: 7,06
